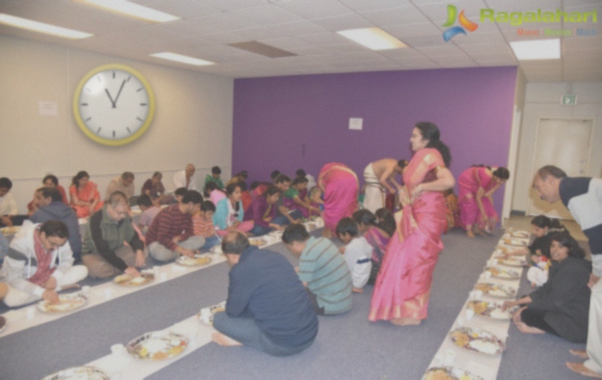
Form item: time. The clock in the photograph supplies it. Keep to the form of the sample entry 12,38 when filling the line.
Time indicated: 11,04
